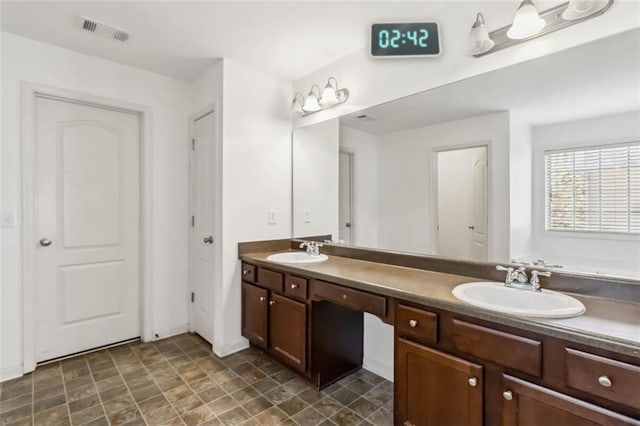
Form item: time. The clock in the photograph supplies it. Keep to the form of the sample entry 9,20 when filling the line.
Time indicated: 2,42
